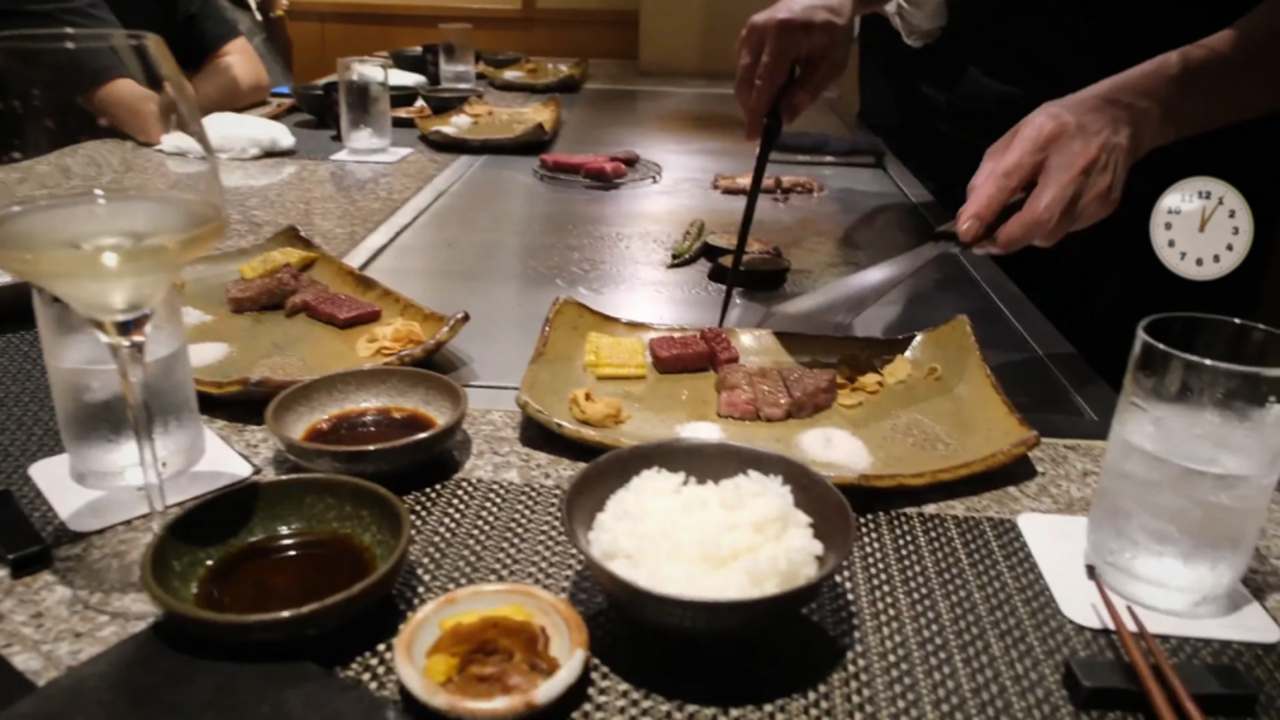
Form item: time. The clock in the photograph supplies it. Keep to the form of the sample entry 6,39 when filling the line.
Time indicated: 12,05
